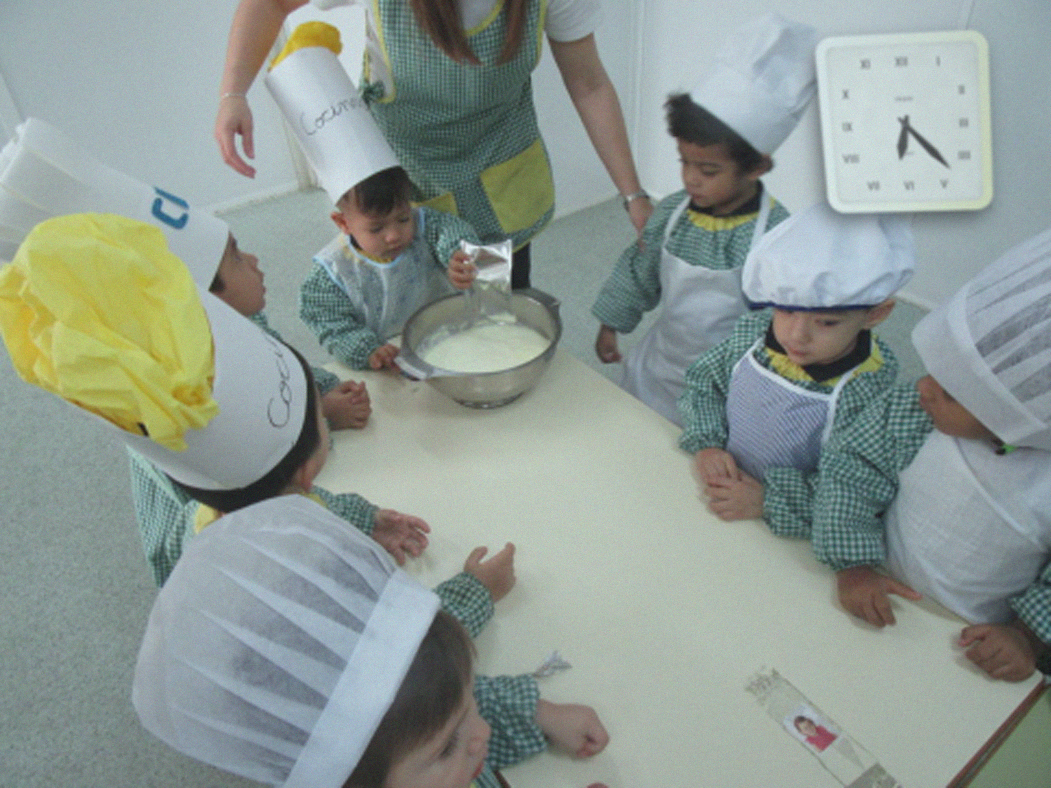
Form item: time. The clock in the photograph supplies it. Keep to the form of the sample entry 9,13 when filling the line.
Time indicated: 6,23
